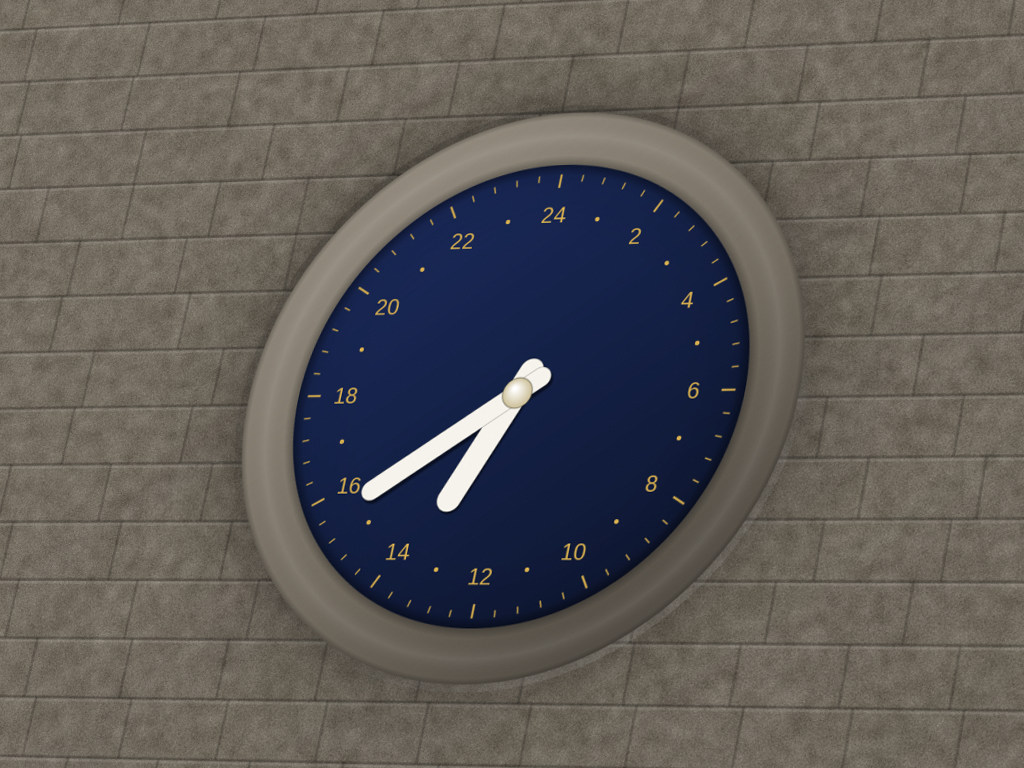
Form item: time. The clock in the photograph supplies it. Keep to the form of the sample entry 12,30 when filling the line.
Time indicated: 13,39
